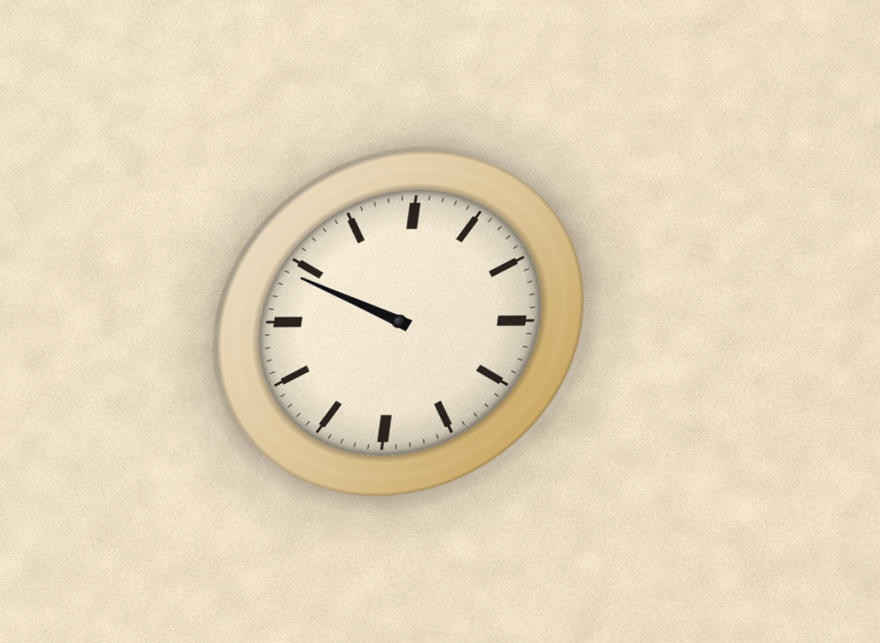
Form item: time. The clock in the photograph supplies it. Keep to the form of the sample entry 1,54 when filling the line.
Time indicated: 9,49
